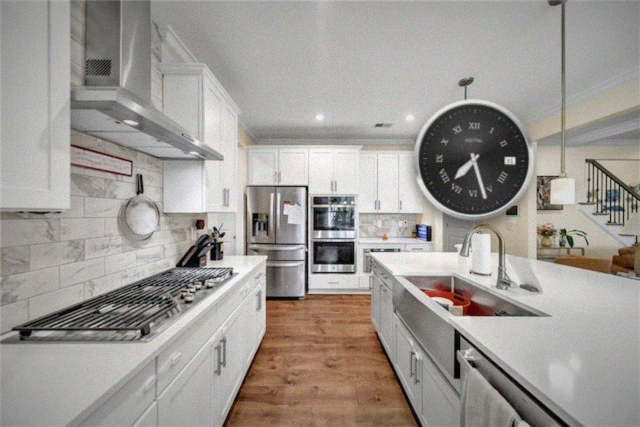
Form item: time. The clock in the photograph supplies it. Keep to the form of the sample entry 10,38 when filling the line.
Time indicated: 7,27
